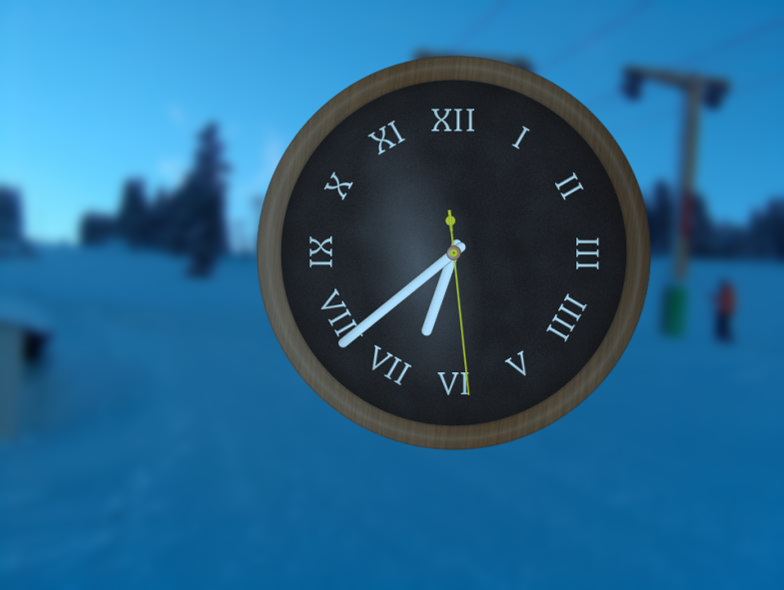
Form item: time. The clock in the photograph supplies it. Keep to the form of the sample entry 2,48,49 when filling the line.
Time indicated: 6,38,29
